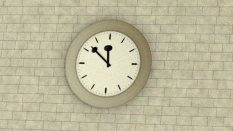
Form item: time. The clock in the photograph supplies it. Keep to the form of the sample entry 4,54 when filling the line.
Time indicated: 11,52
